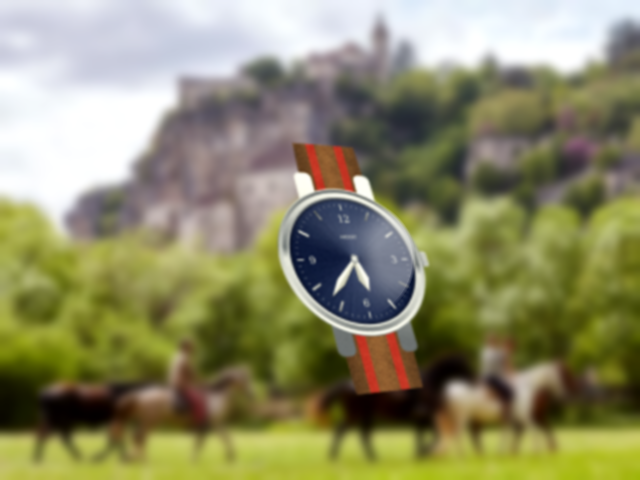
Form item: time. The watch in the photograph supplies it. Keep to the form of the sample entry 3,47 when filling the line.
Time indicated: 5,37
